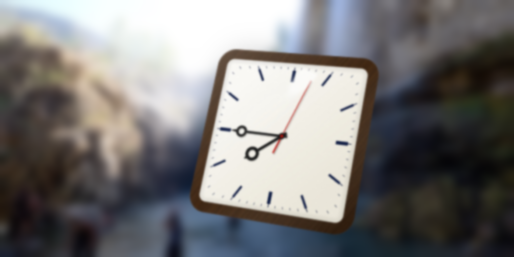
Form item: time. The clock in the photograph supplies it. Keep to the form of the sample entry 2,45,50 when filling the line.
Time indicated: 7,45,03
